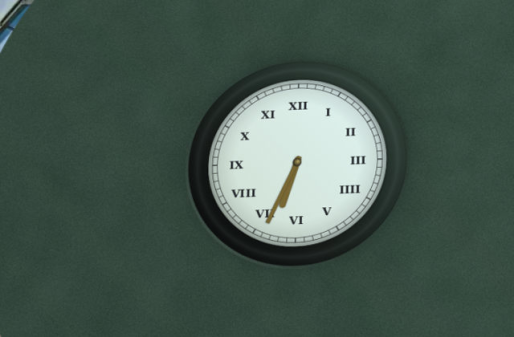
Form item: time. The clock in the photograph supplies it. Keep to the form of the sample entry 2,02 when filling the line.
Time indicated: 6,34
